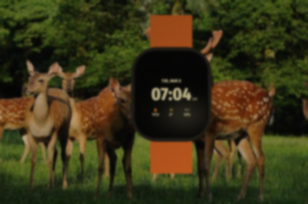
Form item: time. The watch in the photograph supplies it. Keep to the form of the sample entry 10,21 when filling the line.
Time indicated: 7,04
